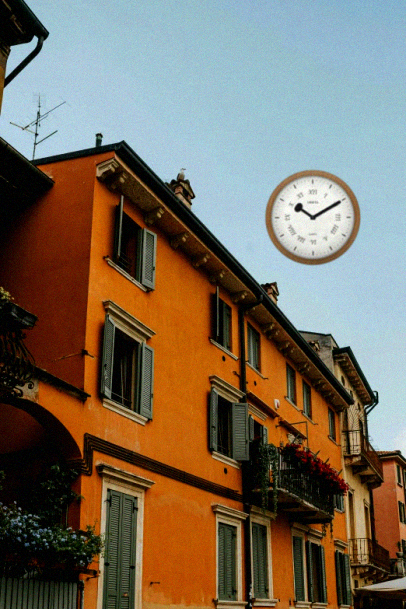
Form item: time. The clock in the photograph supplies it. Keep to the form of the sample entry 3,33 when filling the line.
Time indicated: 10,10
